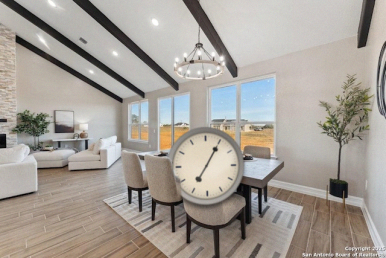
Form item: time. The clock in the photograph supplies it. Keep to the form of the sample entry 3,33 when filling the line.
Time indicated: 7,05
